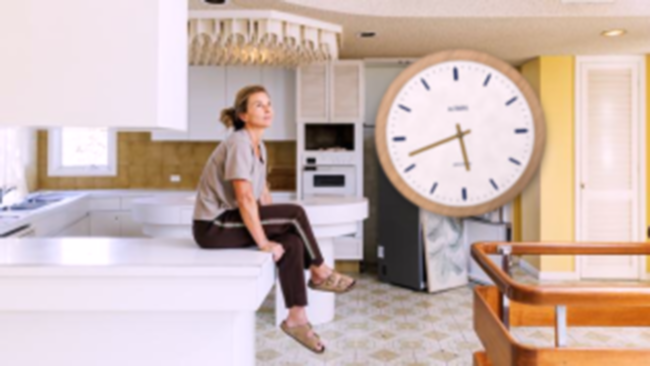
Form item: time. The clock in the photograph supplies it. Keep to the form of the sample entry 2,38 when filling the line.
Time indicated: 5,42
